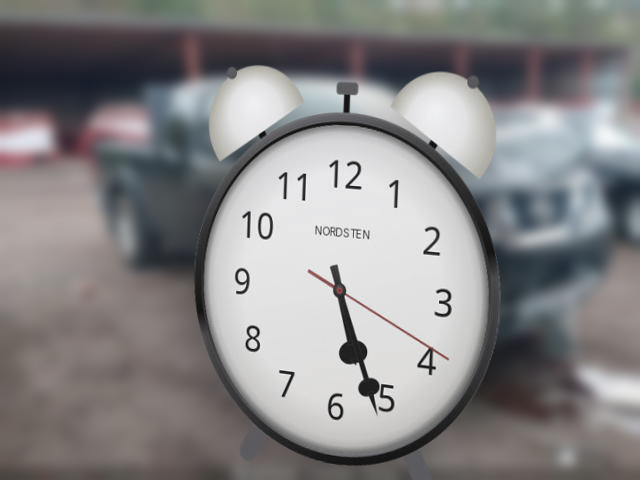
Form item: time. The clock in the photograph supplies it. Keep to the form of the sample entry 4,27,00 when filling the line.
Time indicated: 5,26,19
